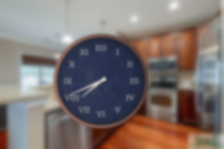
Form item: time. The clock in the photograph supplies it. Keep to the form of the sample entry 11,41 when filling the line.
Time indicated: 7,41
